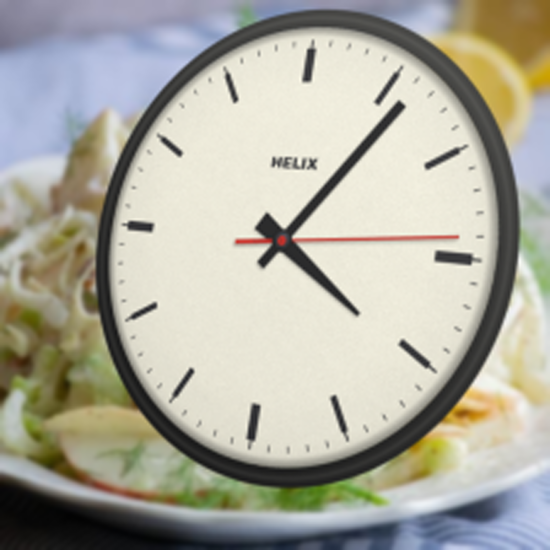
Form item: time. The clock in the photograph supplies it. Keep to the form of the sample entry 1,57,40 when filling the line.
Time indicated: 4,06,14
